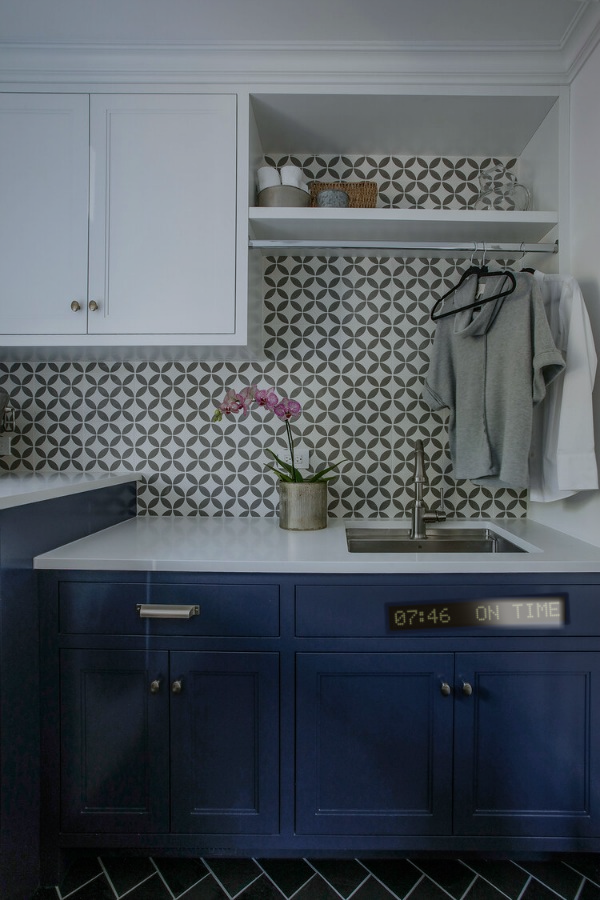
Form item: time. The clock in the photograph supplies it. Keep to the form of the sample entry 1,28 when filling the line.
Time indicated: 7,46
